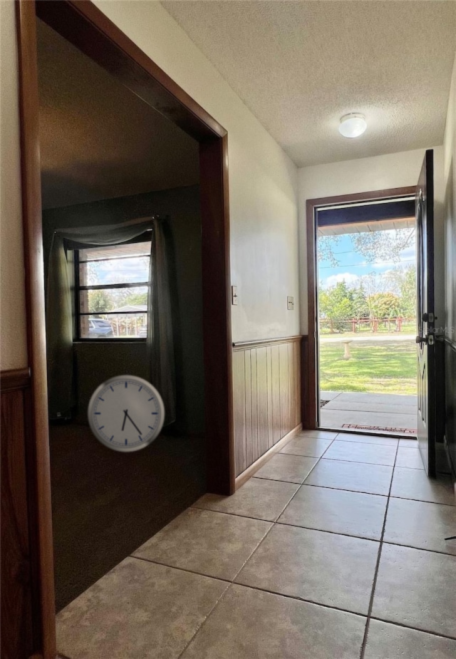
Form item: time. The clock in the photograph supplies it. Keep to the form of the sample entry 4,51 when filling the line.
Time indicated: 6,24
